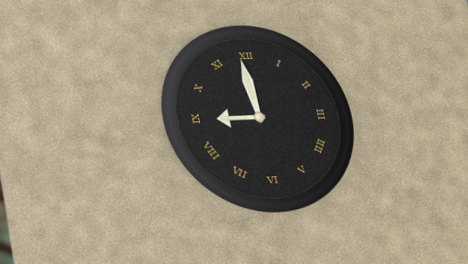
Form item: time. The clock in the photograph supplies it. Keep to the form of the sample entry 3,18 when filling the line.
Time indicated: 8,59
